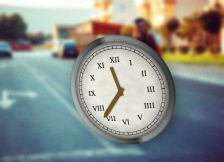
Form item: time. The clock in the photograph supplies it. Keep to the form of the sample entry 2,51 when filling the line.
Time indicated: 11,37
